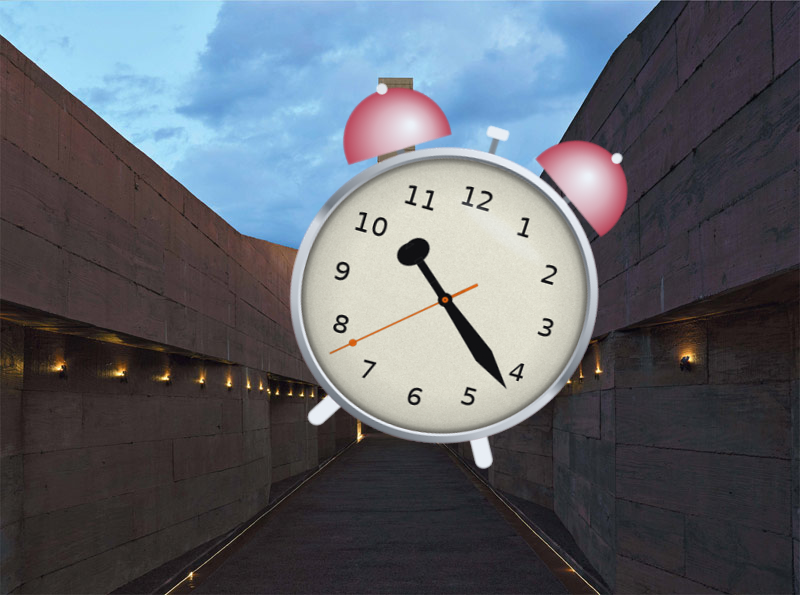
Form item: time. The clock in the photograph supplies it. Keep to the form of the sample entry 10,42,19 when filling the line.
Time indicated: 10,21,38
